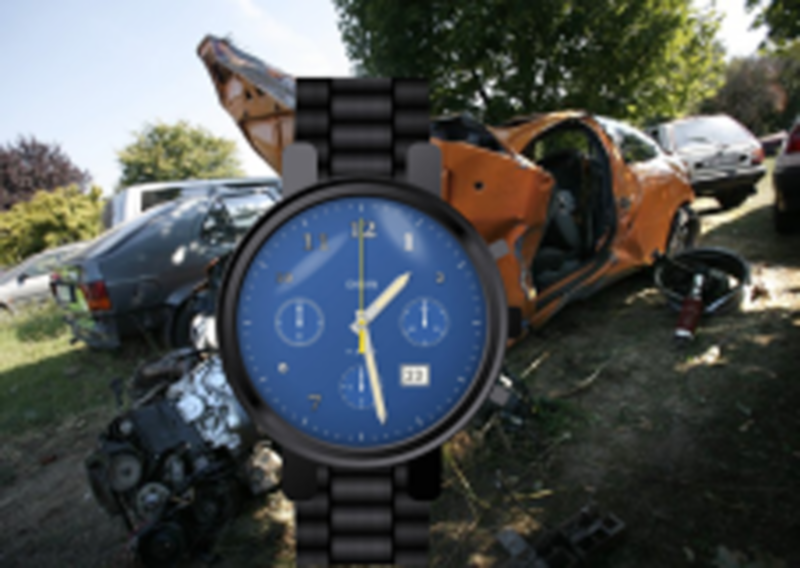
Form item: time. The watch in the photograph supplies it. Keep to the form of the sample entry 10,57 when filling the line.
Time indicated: 1,28
